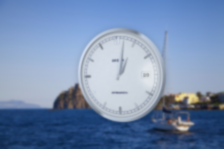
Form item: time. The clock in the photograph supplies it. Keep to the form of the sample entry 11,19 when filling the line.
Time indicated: 1,02
